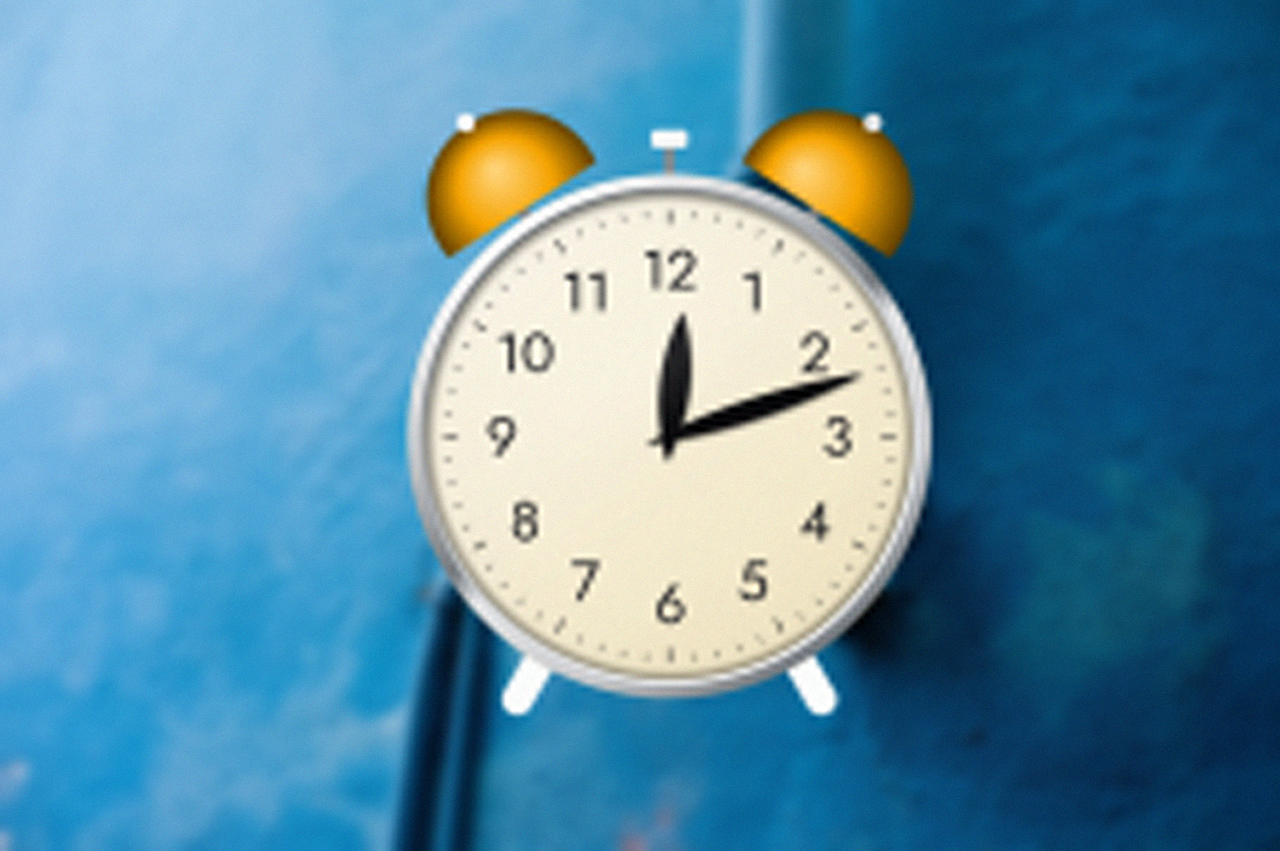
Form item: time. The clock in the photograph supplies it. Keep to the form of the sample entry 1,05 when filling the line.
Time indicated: 12,12
